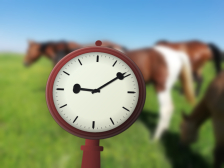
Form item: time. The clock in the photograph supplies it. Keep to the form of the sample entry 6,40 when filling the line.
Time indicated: 9,09
